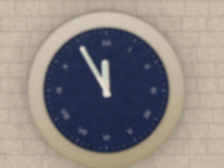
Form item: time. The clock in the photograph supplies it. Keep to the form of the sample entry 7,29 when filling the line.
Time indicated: 11,55
